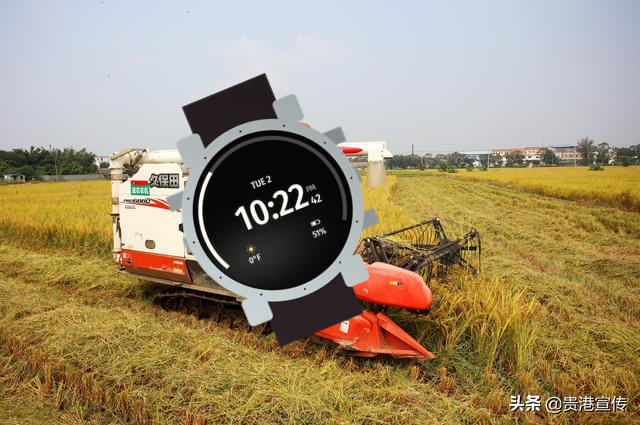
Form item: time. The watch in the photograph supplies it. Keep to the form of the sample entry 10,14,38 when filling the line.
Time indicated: 10,22,42
